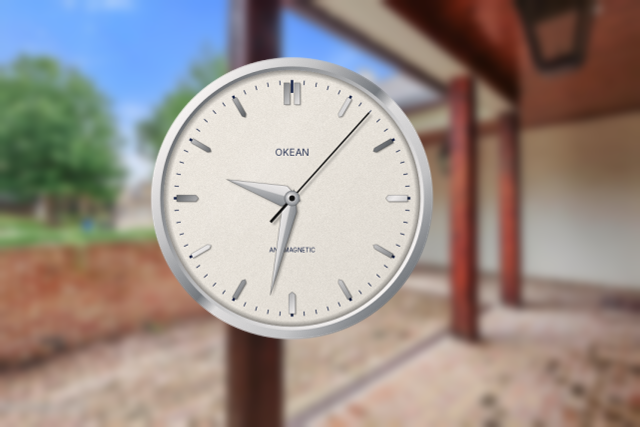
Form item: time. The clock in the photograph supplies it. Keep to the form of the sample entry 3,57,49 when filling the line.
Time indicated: 9,32,07
